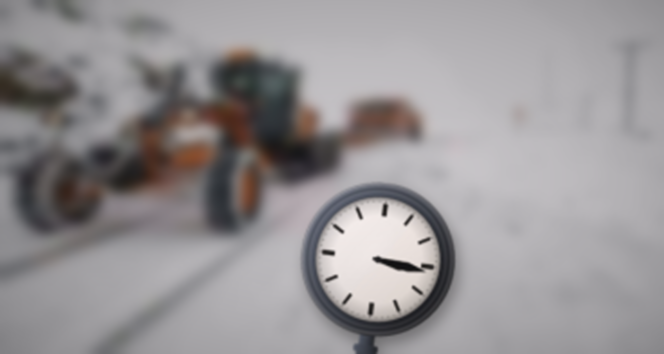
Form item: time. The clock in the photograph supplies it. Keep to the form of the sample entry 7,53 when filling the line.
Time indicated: 3,16
